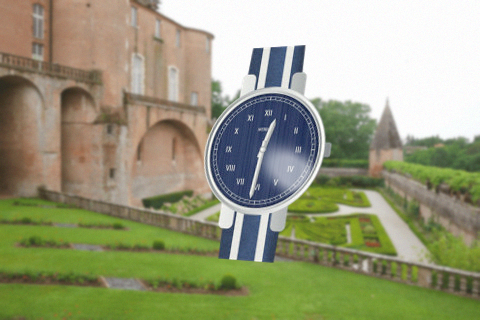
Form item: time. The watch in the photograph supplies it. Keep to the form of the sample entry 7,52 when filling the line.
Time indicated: 12,31
